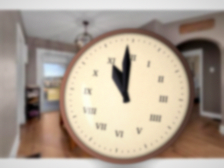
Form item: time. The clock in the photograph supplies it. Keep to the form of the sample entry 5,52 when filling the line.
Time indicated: 10,59
